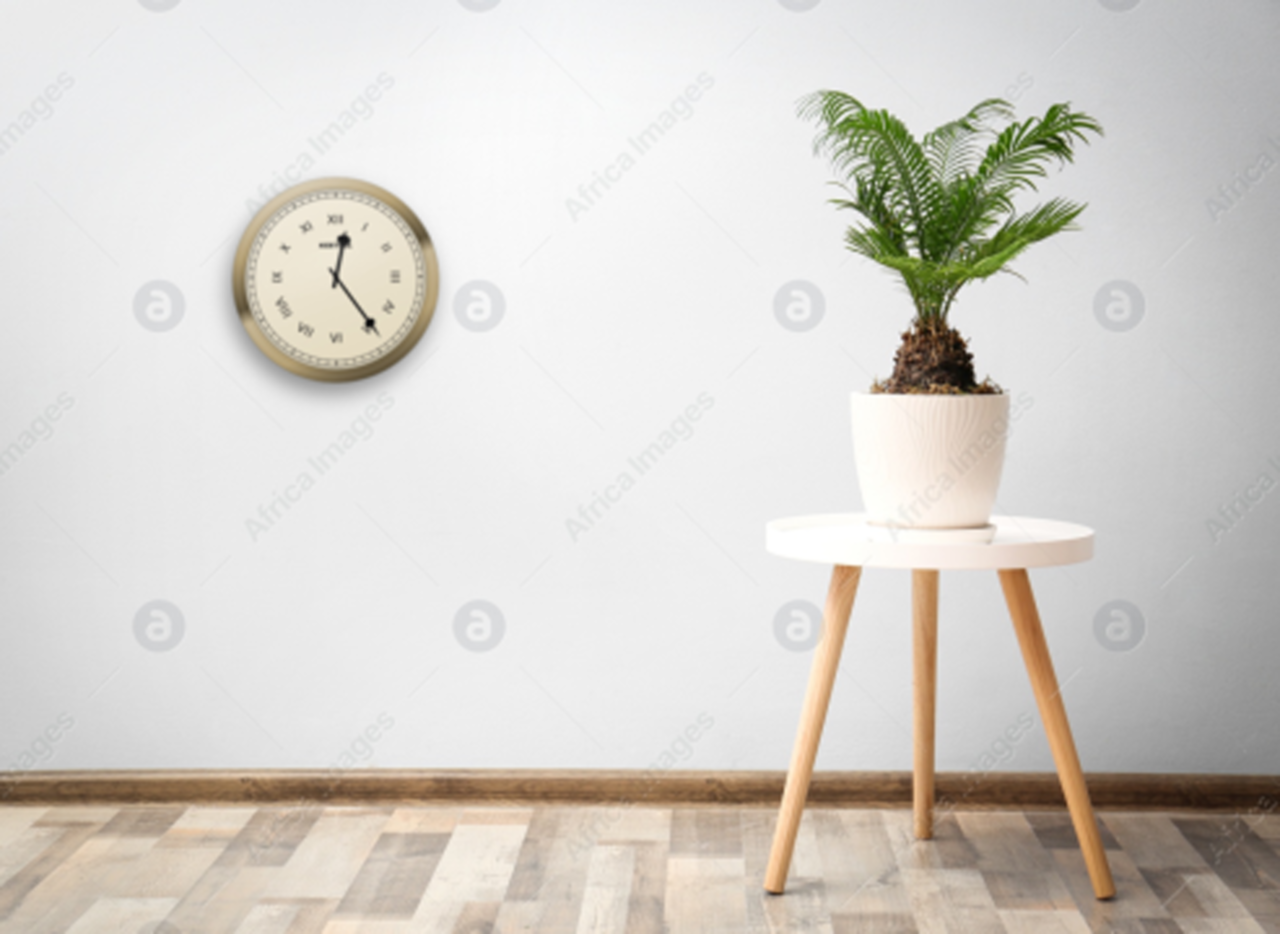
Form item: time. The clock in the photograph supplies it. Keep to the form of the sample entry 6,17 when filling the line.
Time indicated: 12,24
